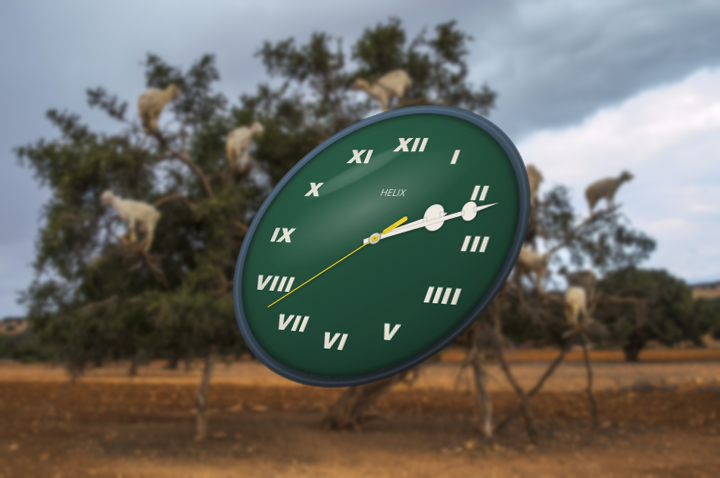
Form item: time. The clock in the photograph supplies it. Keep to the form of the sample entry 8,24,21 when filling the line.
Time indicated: 2,11,38
